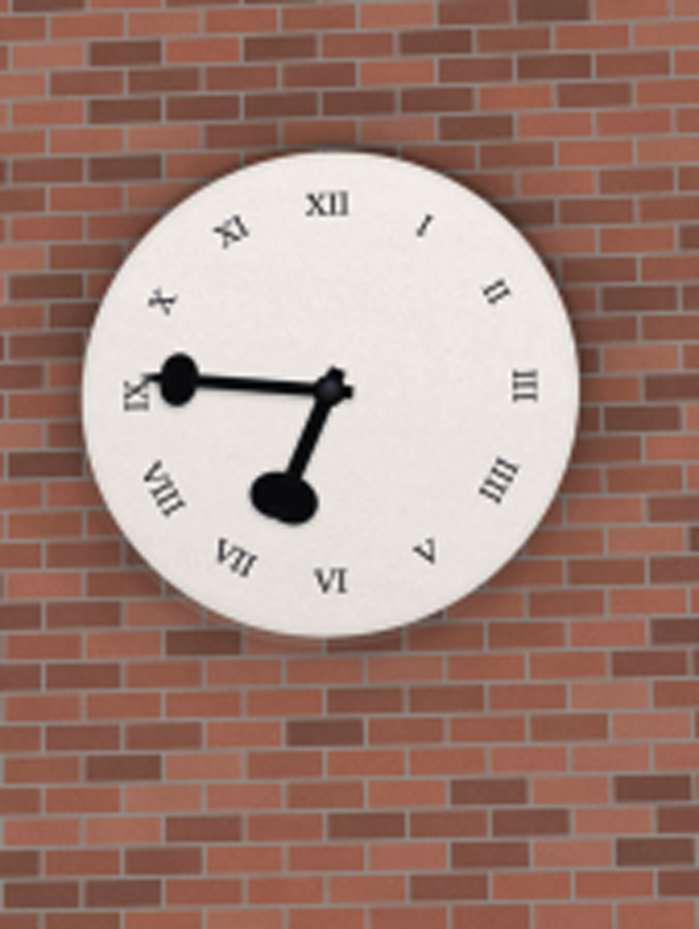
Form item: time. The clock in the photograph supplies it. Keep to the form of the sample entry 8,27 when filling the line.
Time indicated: 6,46
